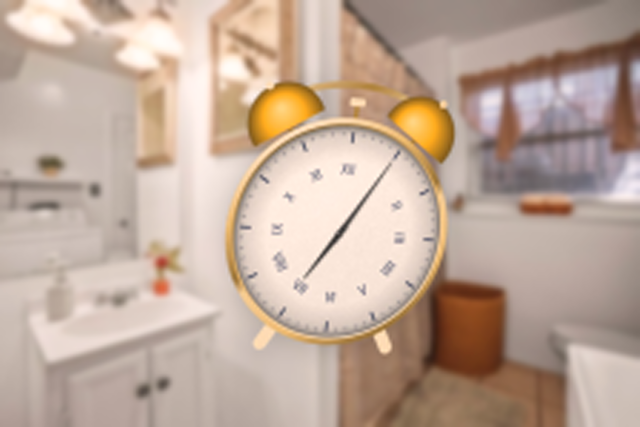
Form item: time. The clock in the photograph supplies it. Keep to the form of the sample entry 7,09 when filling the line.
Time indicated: 7,05
